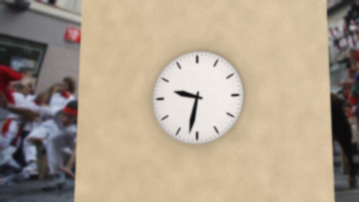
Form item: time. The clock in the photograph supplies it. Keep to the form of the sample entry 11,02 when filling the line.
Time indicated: 9,32
